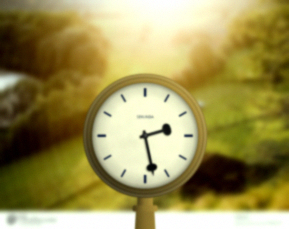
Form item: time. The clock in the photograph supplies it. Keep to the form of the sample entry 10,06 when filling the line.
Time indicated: 2,28
